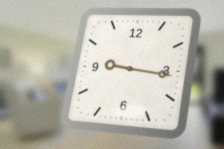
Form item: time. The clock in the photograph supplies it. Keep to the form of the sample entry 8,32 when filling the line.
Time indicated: 9,16
